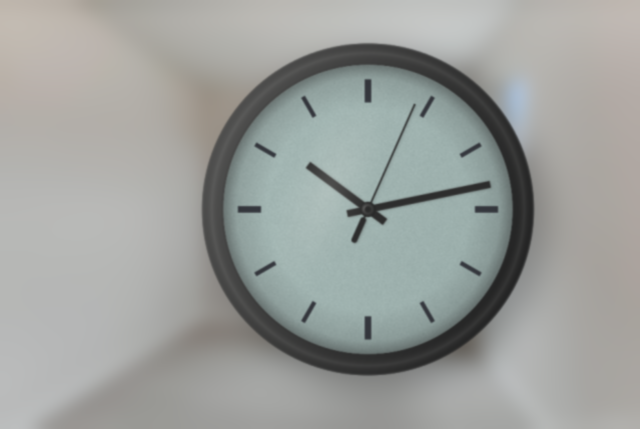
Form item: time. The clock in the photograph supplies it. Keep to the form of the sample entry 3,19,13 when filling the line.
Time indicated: 10,13,04
